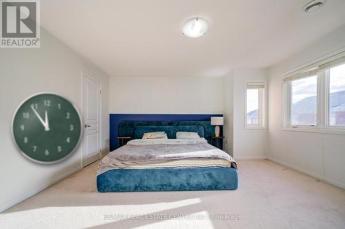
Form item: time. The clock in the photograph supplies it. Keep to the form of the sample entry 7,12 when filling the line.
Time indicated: 11,54
